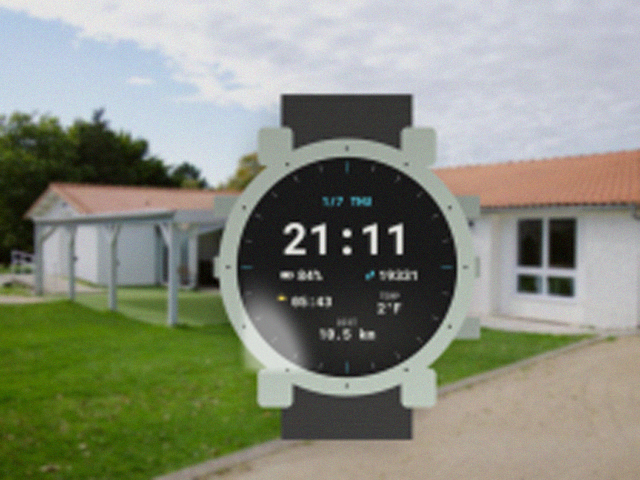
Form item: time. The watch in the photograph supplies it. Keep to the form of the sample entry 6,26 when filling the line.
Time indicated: 21,11
